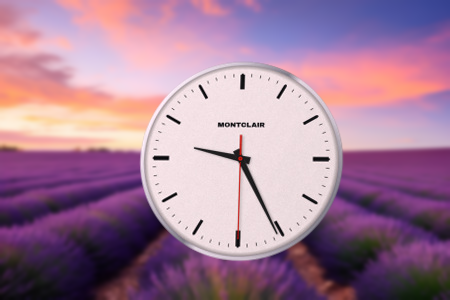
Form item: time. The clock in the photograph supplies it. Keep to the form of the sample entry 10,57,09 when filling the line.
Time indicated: 9,25,30
